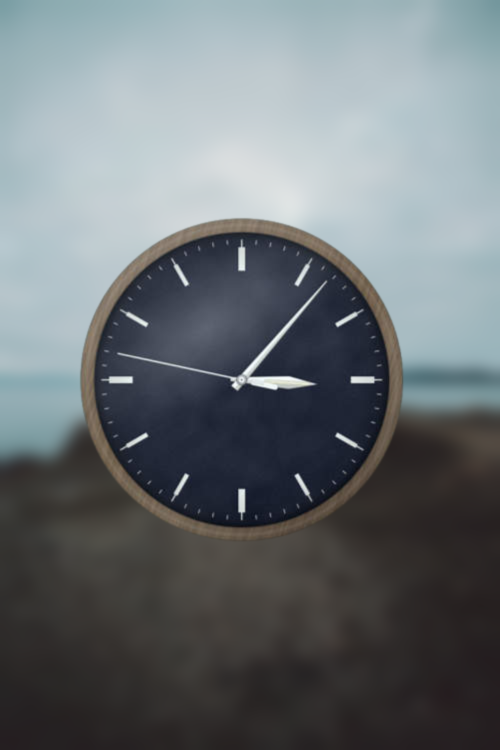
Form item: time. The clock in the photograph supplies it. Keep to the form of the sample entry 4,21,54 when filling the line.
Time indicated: 3,06,47
